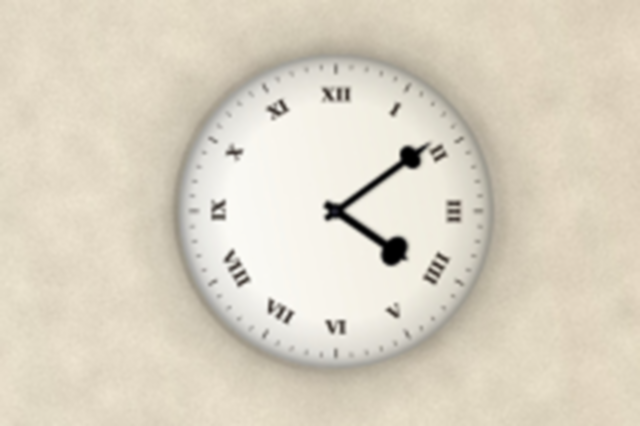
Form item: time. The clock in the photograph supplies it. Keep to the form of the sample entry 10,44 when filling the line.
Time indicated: 4,09
